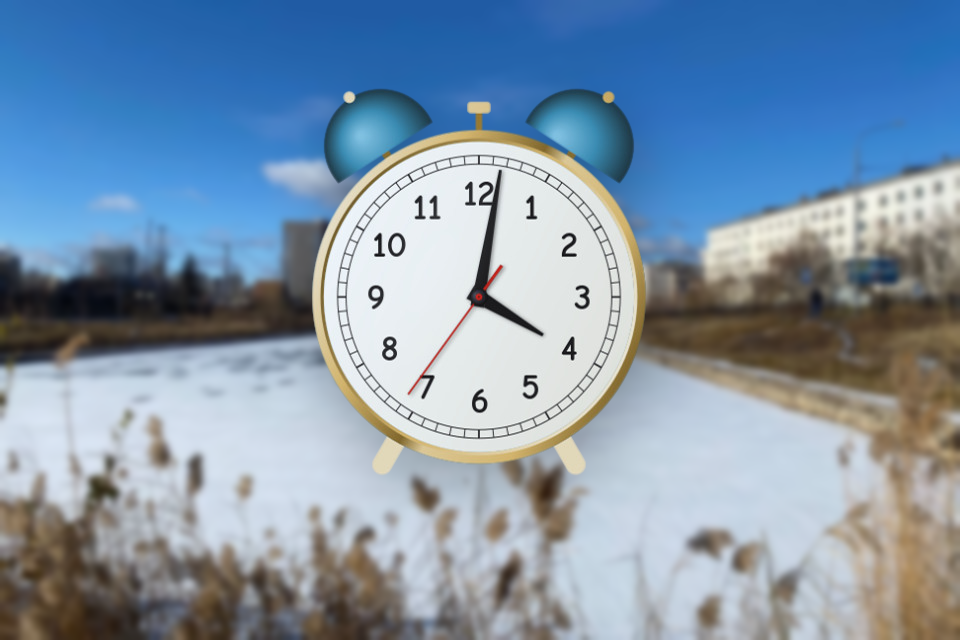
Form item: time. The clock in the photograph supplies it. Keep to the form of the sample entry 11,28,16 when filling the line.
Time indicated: 4,01,36
